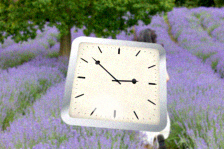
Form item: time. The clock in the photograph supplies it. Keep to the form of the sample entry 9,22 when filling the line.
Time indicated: 2,52
